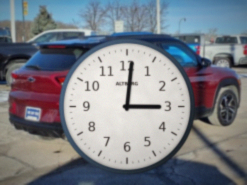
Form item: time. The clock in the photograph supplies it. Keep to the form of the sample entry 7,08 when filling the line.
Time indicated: 3,01
